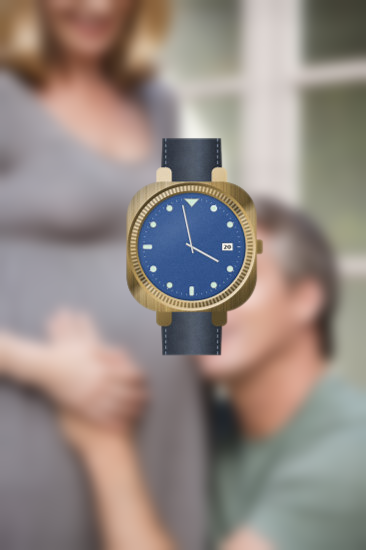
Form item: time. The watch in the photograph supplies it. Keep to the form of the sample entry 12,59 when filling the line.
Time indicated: 3,58
